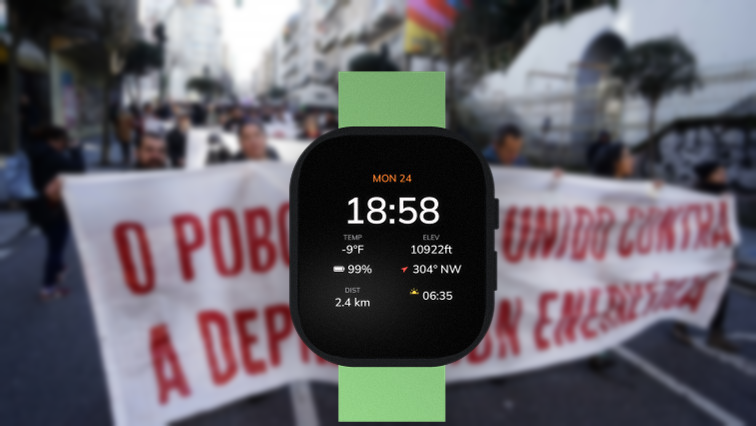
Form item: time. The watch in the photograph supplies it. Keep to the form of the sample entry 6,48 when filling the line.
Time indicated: 18,58
